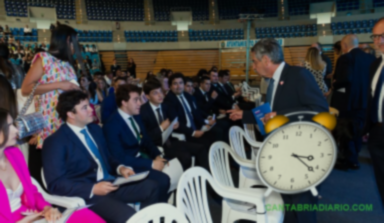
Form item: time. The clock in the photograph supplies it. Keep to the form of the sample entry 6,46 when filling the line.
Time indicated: 3,22
